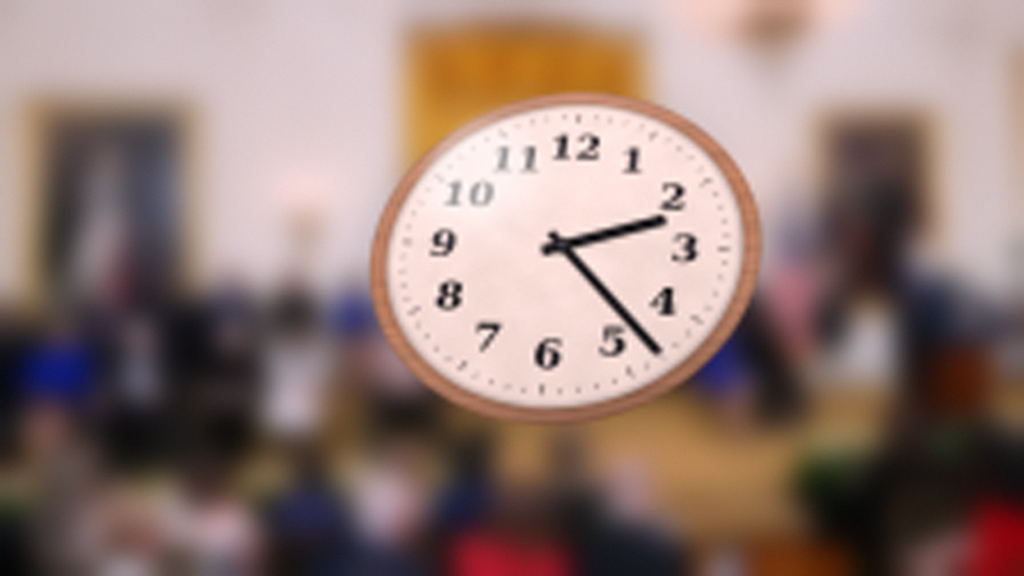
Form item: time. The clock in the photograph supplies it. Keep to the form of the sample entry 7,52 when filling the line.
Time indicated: 2,23
